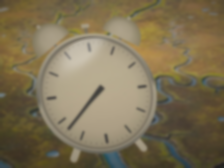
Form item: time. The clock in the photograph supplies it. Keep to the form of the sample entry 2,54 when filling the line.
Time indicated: 7,38
